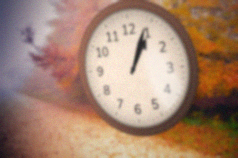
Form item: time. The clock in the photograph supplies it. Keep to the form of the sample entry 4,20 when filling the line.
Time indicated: 1,04
